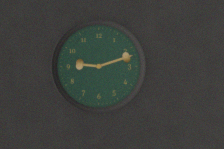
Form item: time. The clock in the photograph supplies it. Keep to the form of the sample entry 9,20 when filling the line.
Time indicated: 9,12
